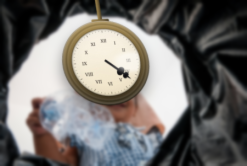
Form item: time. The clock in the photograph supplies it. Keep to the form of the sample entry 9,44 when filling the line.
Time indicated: 4,22
